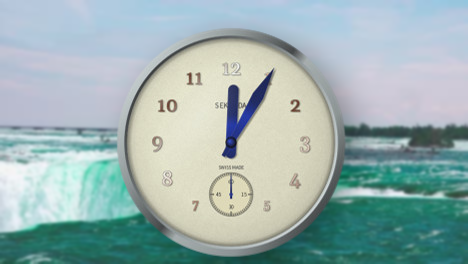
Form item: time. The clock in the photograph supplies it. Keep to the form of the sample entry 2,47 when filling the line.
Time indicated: 12,05
